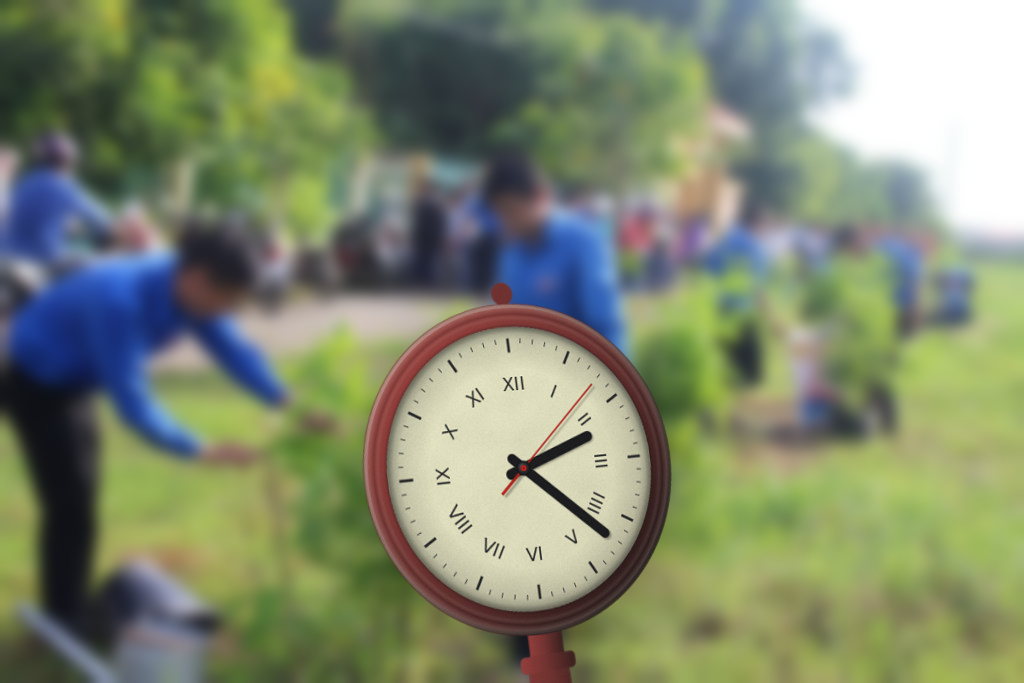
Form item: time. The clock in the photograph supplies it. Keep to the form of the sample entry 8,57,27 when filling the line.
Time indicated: 2,22,08
